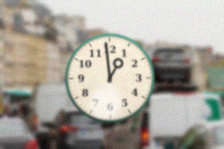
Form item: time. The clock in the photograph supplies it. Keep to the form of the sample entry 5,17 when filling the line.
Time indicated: 12,59
